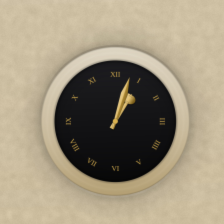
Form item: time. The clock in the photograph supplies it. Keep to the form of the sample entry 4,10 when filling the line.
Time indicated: 1,03
